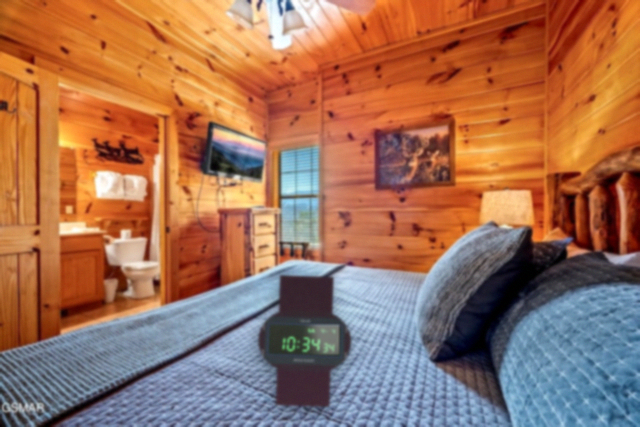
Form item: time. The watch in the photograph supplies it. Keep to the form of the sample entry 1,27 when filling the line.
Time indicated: 10,34
